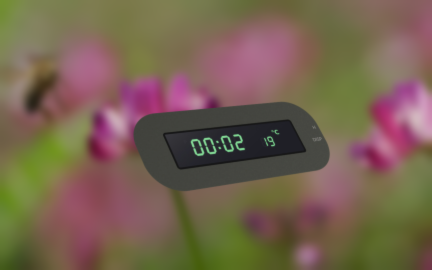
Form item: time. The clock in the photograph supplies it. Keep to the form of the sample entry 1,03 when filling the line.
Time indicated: 0,02
